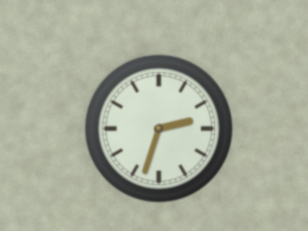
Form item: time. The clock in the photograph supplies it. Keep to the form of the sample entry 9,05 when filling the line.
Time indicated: 2,33
